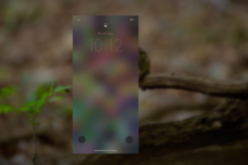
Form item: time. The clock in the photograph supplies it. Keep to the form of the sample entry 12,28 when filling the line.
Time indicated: 10,12
